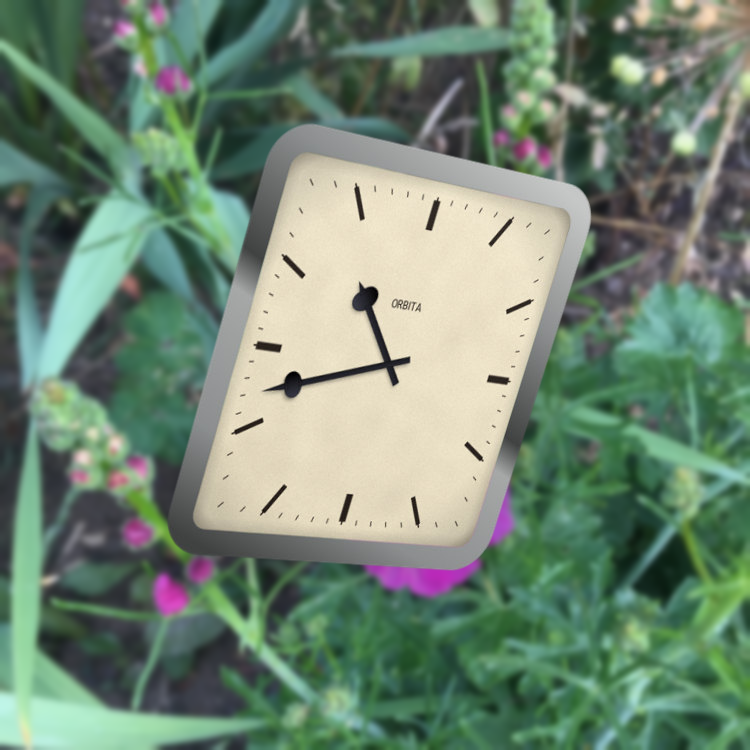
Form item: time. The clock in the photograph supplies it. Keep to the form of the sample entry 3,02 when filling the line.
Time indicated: 10,42
